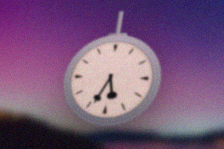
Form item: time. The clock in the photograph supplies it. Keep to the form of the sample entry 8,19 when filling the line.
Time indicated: 5,34
